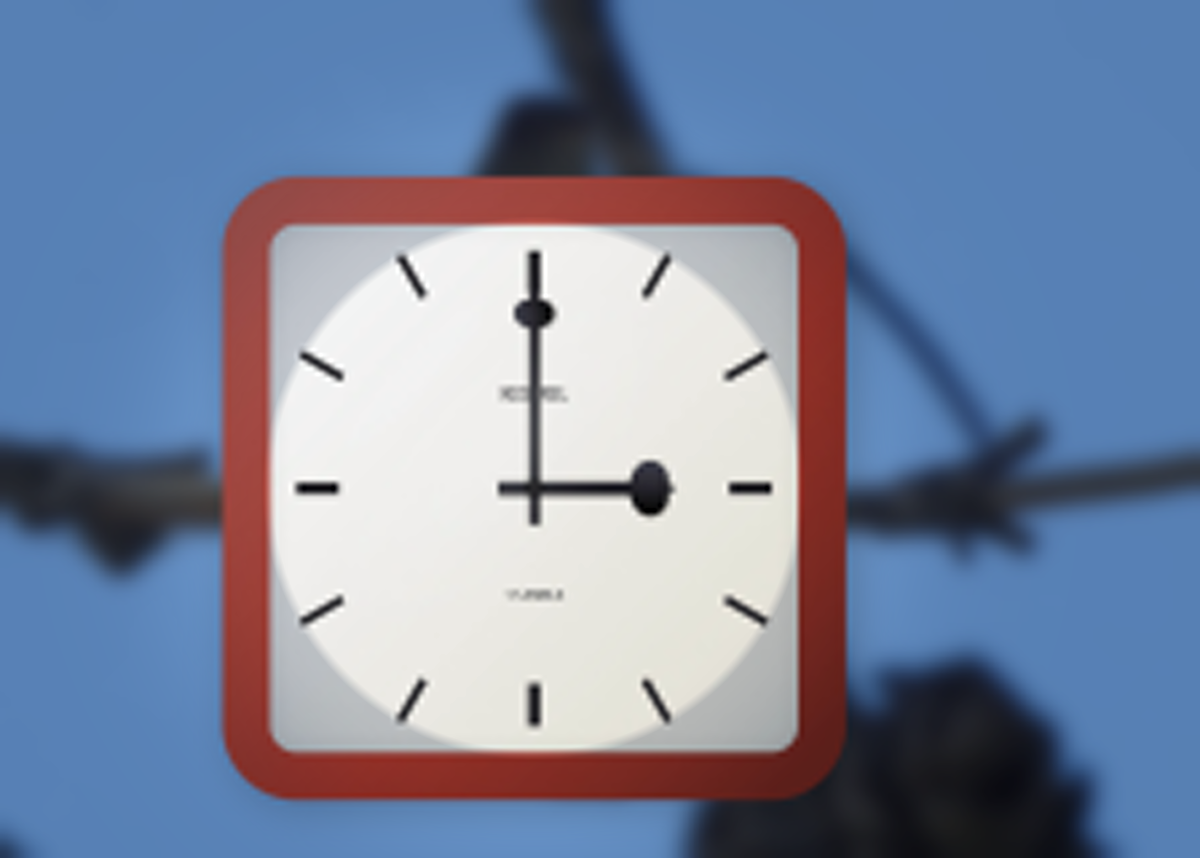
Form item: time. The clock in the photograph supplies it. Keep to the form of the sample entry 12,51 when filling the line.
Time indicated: 3,00
